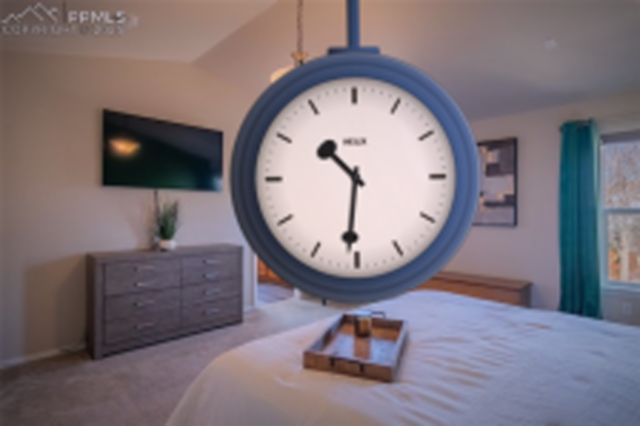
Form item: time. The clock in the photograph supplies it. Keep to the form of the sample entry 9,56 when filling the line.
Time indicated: 10,31
